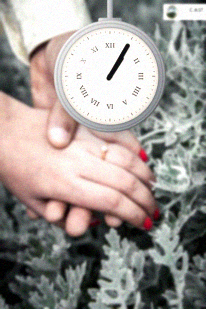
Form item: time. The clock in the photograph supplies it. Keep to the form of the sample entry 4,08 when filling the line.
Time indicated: 1,05
